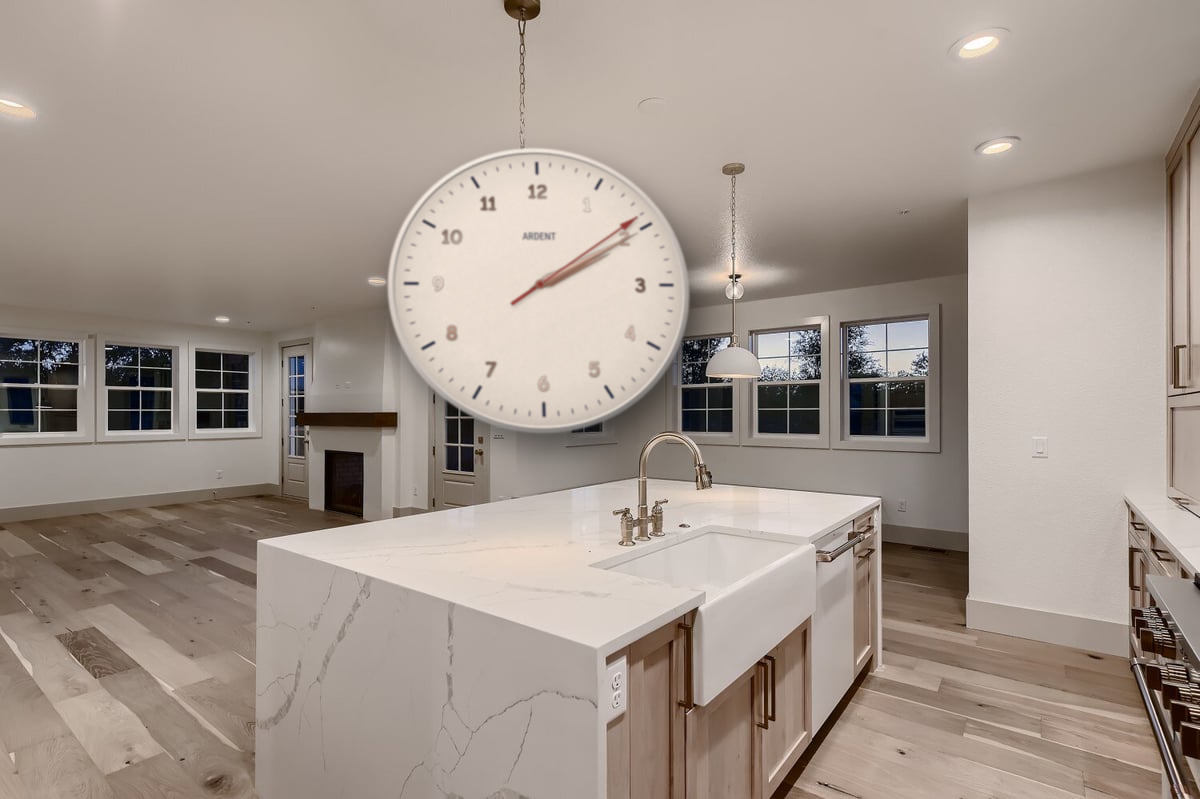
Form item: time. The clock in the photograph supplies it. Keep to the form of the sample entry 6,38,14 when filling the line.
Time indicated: 2,10,09
